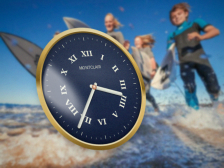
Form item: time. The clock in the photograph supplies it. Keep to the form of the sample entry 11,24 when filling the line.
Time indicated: 3,36
